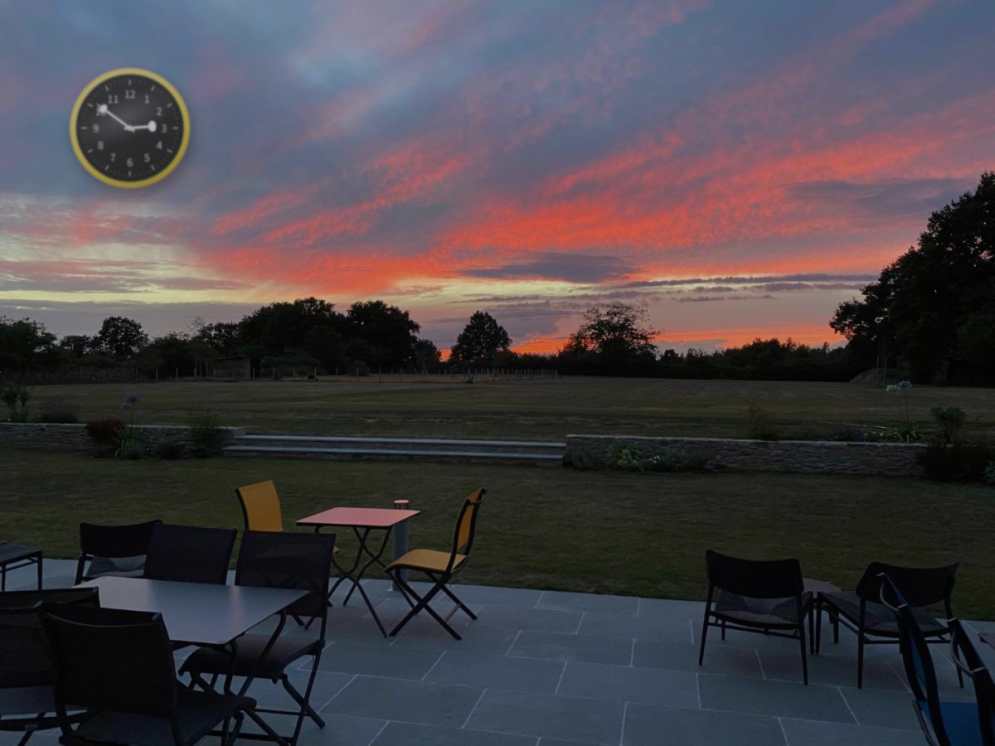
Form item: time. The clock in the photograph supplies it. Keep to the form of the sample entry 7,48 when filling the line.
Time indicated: 2,51
